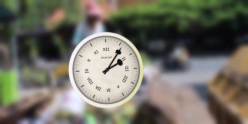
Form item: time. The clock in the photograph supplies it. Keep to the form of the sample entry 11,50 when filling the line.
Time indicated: 2,06
